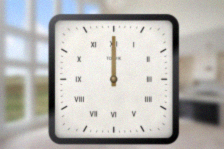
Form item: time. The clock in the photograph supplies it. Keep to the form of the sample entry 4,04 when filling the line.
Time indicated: 12,00
